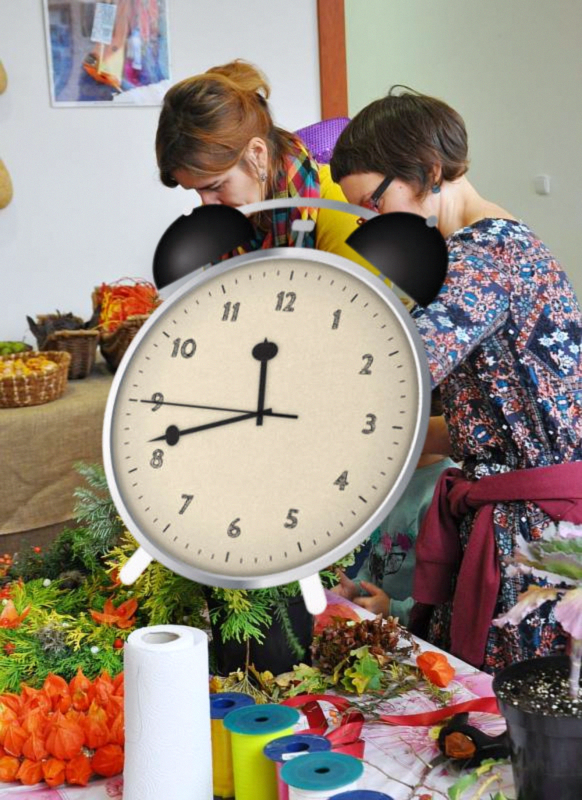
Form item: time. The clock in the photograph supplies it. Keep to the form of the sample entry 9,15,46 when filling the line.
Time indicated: 11,41,45
